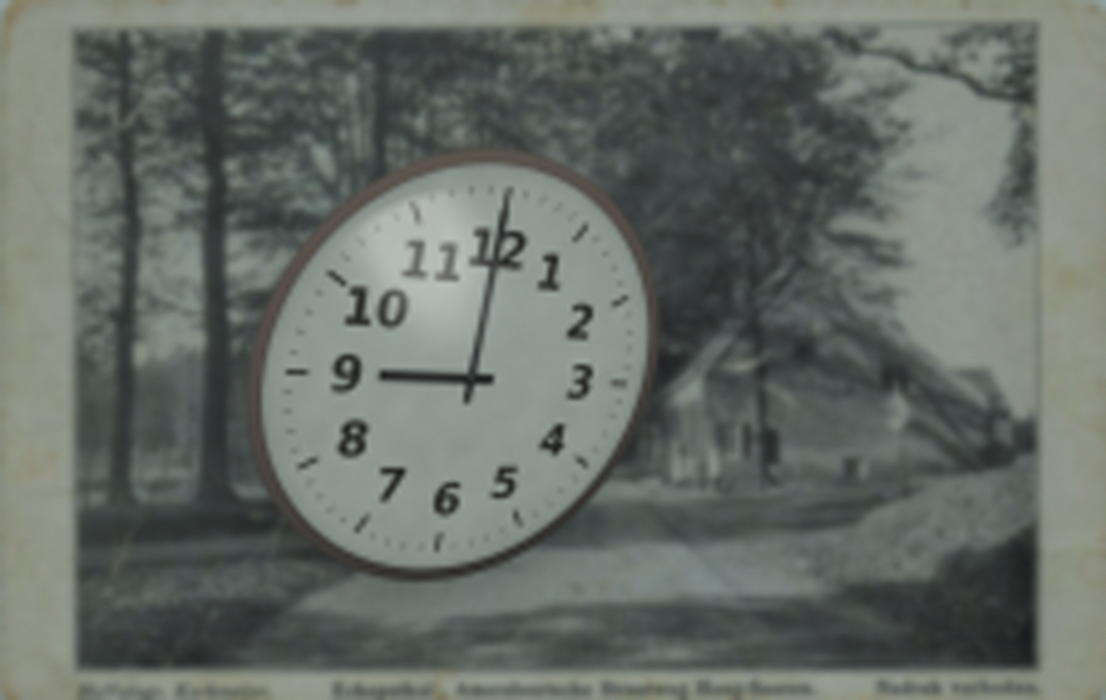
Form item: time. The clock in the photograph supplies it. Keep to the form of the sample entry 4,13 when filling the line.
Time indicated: 9,00
